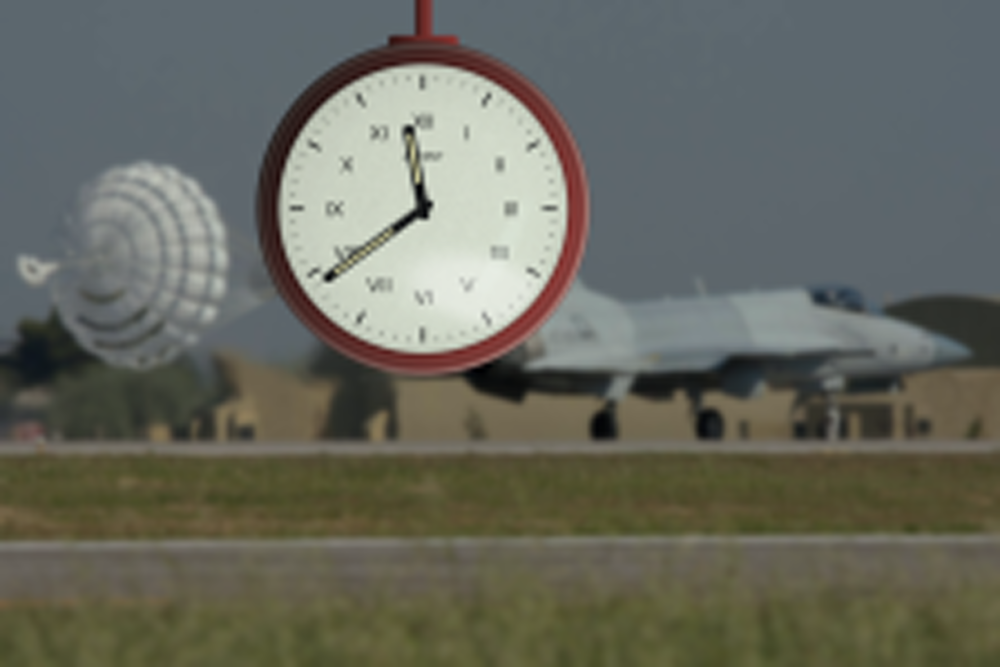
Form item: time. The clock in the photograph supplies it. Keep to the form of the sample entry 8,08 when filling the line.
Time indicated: 11,39
